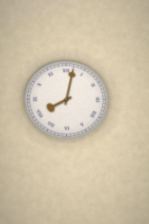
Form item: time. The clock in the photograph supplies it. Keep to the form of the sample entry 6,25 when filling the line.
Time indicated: 8,02
